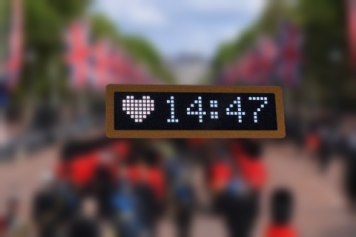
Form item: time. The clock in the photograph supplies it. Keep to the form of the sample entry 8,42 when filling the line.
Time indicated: 14,47
